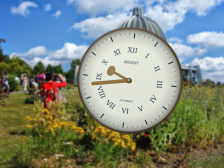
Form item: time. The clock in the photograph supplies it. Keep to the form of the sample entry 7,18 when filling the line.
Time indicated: 9,43
